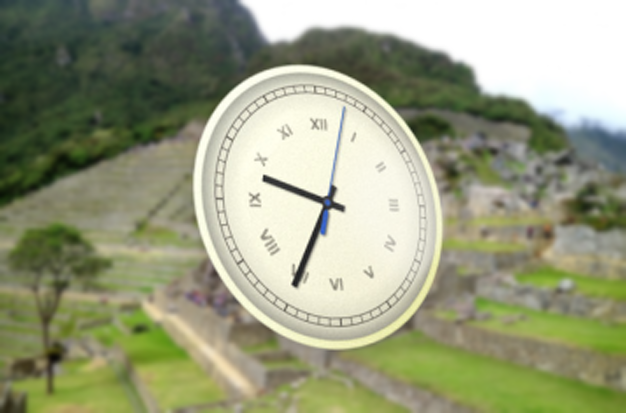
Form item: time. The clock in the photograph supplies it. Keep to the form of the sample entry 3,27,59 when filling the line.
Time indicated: 9,35,03
